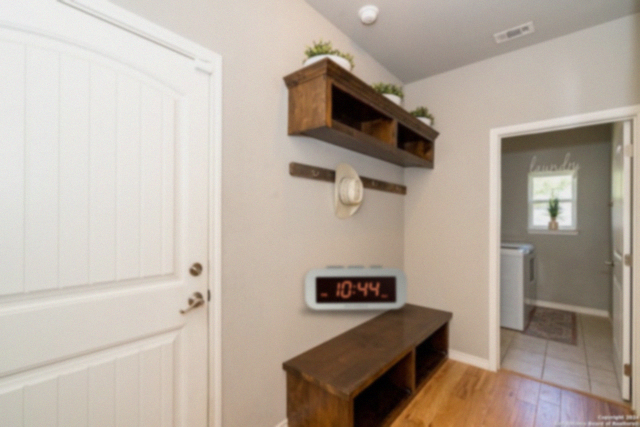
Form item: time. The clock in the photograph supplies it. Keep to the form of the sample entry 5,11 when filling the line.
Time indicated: 10,44
